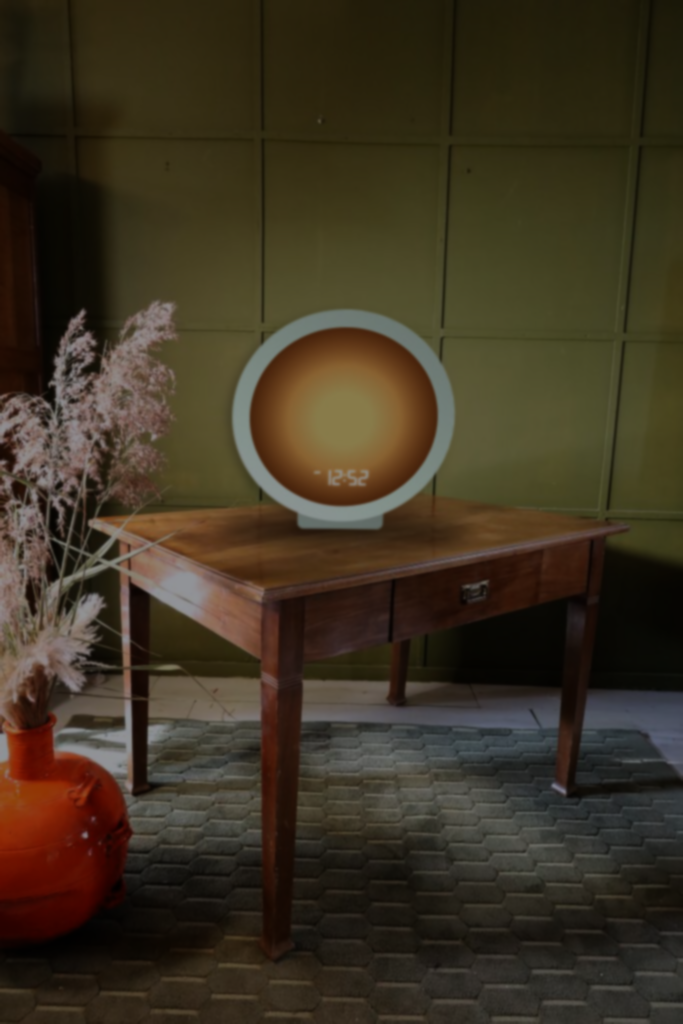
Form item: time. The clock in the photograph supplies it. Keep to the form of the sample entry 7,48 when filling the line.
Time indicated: 12,52
